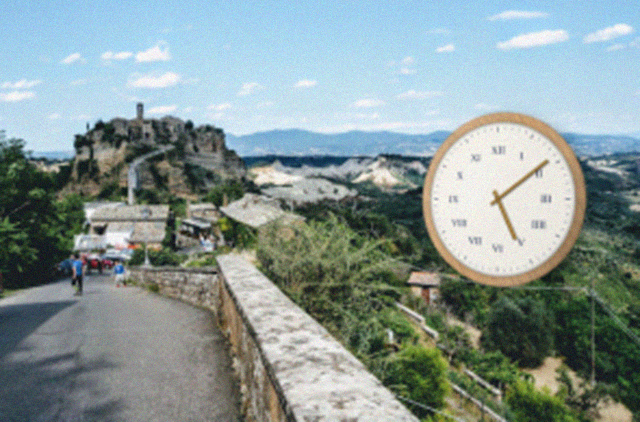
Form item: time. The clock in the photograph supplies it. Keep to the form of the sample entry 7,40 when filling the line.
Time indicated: 5,09
